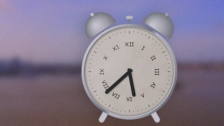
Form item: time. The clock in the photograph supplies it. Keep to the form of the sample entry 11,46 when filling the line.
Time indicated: 5,38
